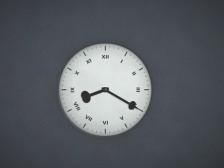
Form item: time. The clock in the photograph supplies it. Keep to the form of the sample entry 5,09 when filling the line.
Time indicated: 8,20
